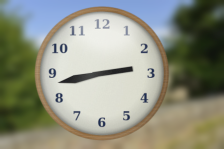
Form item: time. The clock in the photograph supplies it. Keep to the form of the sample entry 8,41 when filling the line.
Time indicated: 2,43
